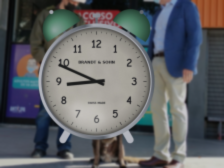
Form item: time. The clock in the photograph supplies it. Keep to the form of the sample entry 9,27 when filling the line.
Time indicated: 8,49
